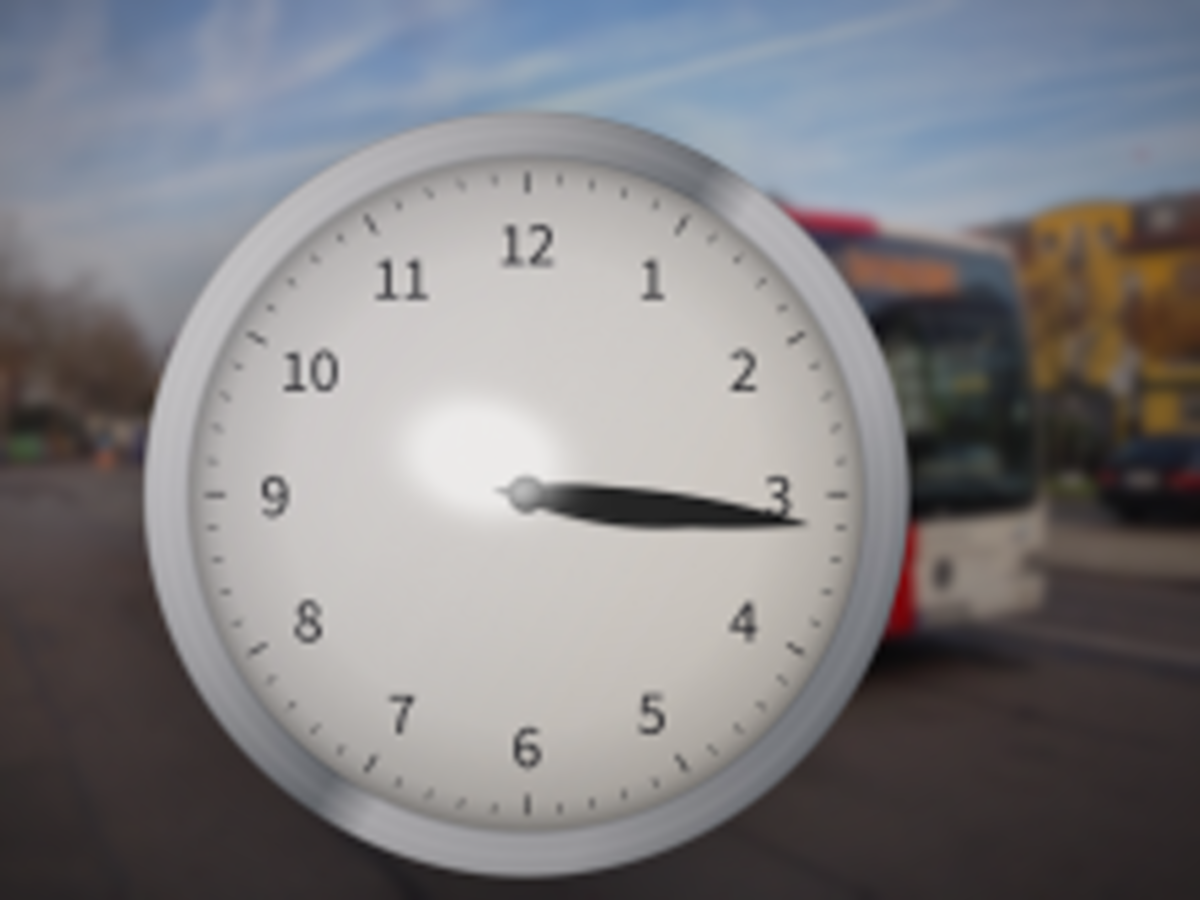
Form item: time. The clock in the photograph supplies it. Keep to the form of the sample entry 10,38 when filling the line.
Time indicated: 3,16
